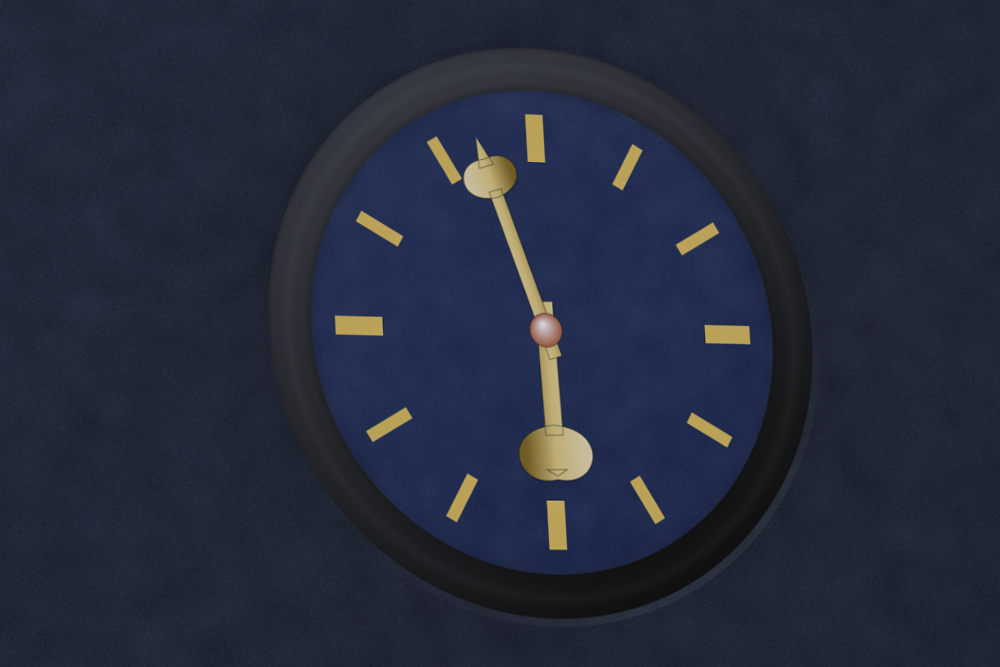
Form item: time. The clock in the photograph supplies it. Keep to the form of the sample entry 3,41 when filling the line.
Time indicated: 5,57
